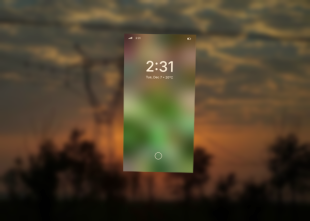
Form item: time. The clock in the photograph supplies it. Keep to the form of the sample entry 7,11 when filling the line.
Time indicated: 2,31
